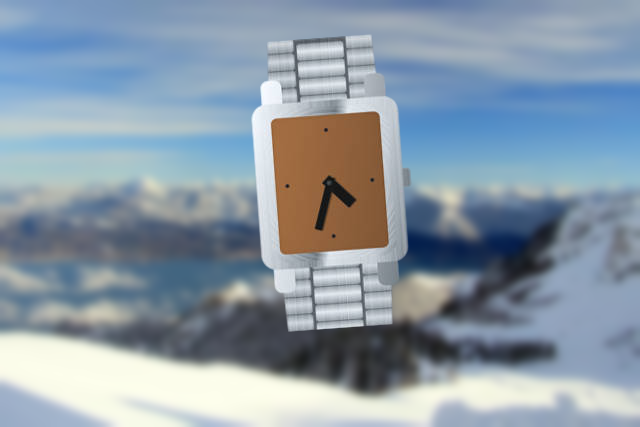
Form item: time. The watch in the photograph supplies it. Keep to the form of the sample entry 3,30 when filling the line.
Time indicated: 4,33
